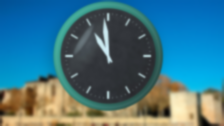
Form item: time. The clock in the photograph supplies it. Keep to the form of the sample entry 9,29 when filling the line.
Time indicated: 10,59
